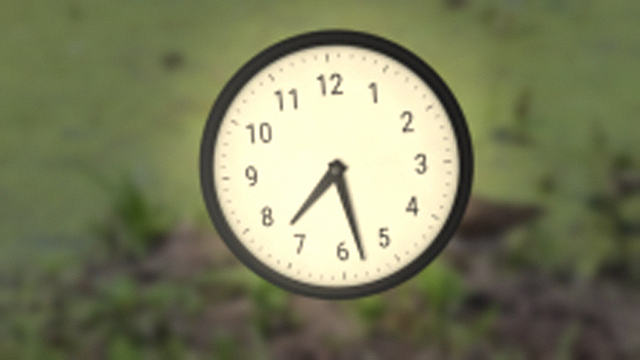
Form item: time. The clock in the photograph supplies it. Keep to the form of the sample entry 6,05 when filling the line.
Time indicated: 7,28
